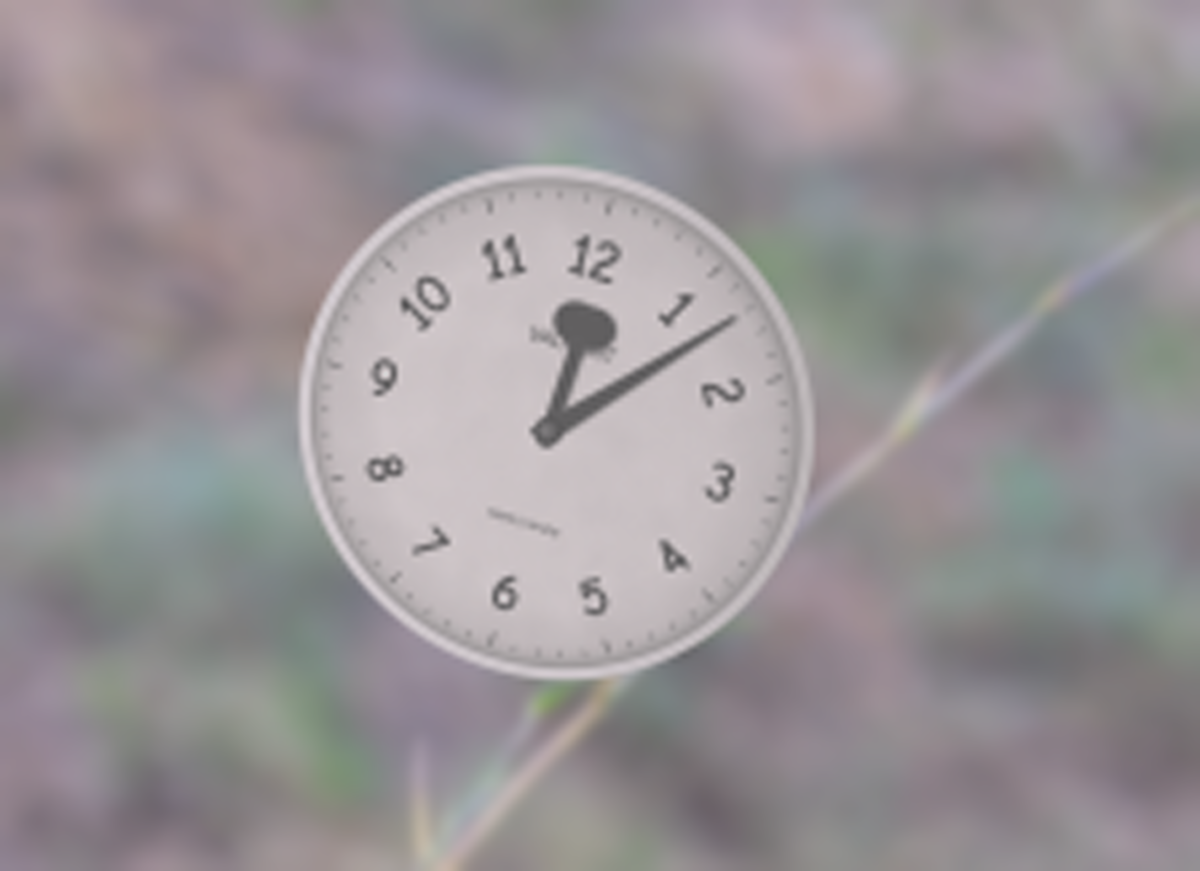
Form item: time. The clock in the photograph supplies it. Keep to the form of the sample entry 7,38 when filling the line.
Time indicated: 12,07
